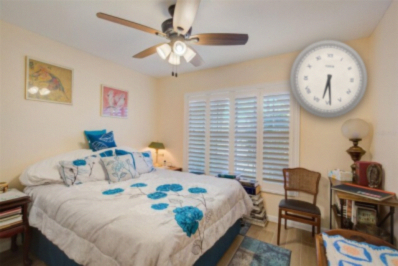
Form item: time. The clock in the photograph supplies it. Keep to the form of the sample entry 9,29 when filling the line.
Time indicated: 6,29
